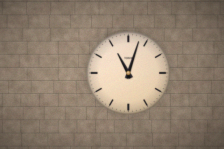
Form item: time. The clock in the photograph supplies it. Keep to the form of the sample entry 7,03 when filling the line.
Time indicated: 11,03
